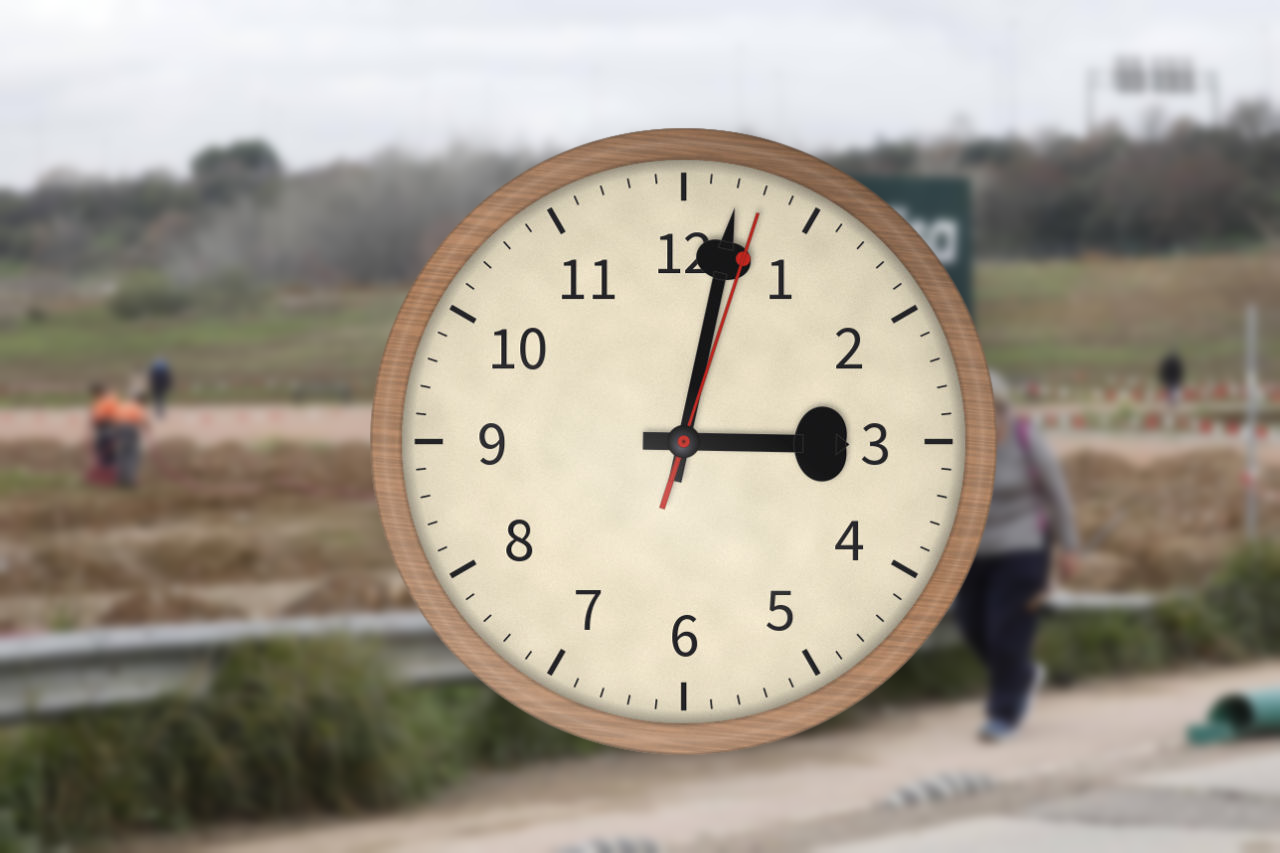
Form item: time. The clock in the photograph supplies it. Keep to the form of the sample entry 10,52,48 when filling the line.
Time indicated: 3,02,03
